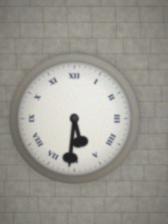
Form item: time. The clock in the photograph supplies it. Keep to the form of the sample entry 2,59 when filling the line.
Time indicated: 5,31
